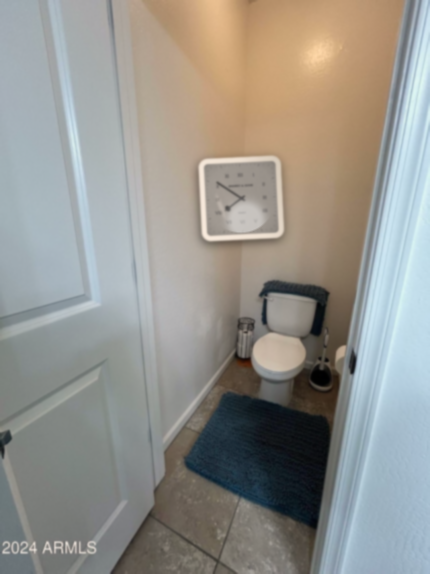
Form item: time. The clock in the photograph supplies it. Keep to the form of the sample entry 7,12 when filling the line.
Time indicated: 7,51
